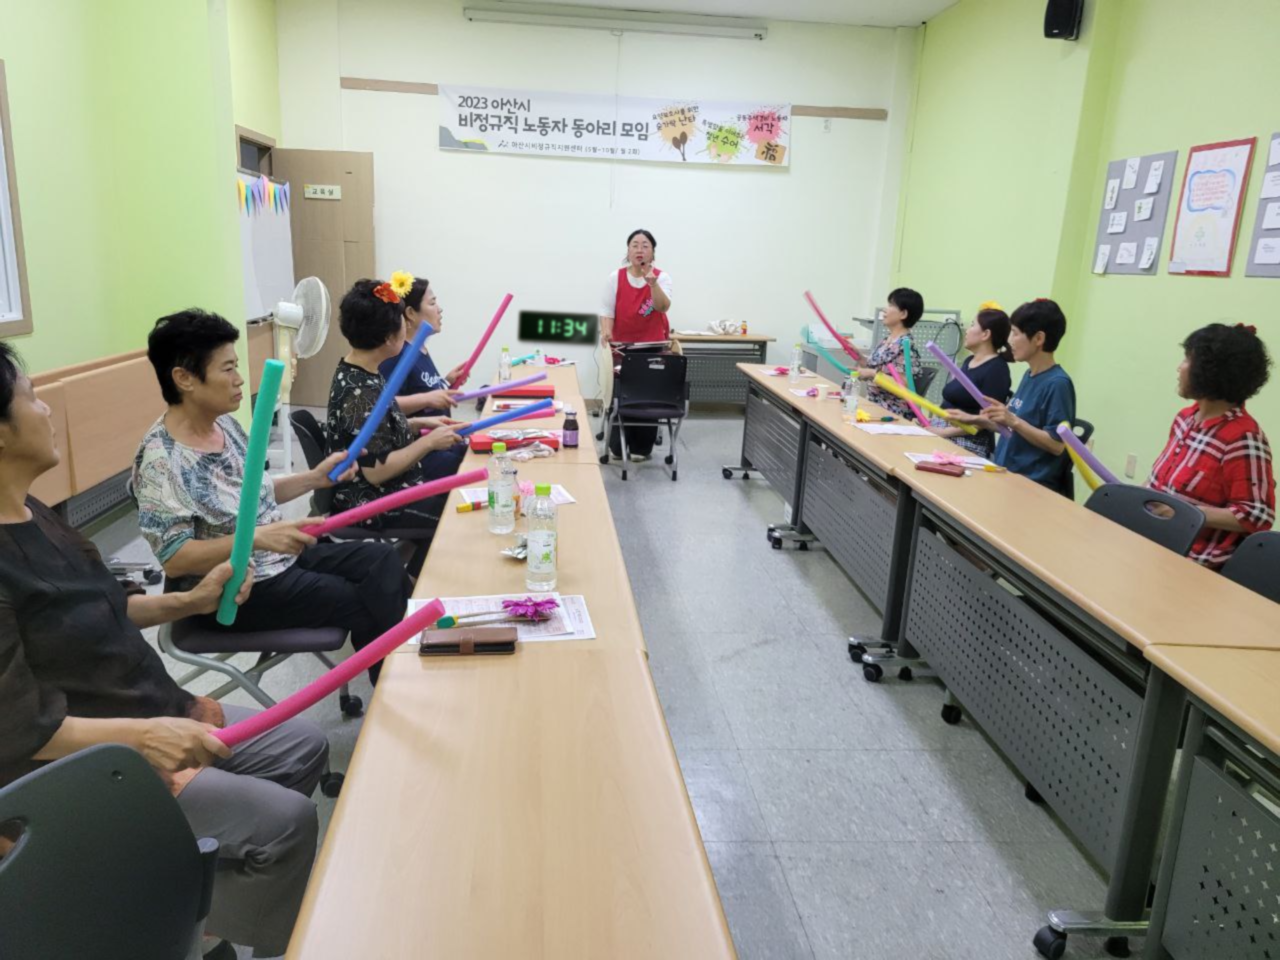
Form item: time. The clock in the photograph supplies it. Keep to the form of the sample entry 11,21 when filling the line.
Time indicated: 11,34
